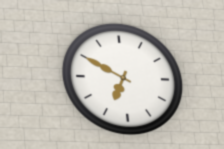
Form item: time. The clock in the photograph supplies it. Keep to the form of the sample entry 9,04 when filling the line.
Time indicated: 6,50
